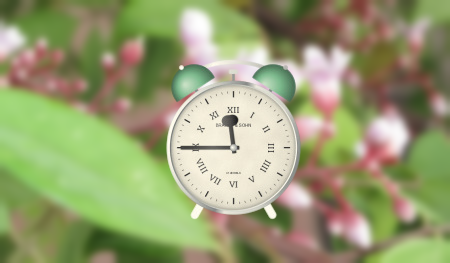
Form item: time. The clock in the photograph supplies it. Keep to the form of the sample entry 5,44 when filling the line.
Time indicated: 11,45
